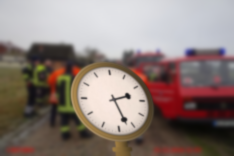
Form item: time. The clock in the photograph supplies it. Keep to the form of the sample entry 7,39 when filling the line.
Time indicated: 2,27
